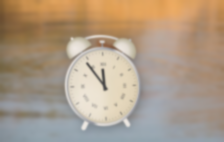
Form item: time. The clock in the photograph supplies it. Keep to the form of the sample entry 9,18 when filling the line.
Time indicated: 11,54
